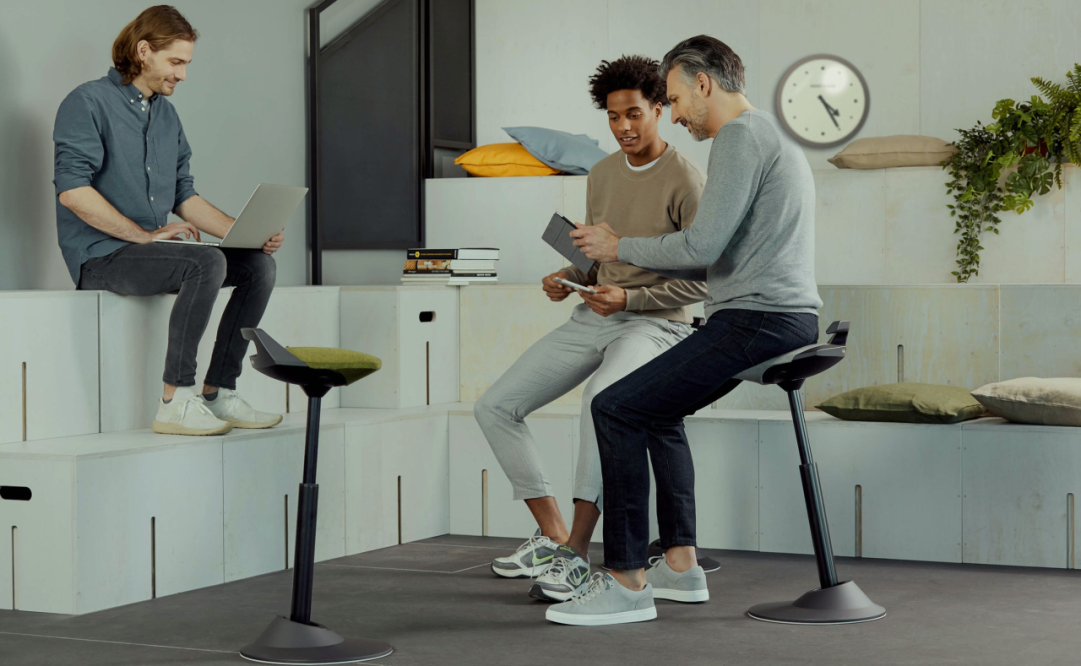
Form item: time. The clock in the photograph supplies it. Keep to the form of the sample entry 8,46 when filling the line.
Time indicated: 4,25
